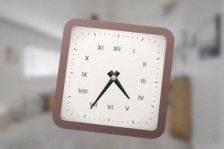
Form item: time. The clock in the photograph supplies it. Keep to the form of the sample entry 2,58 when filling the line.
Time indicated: 4,35
